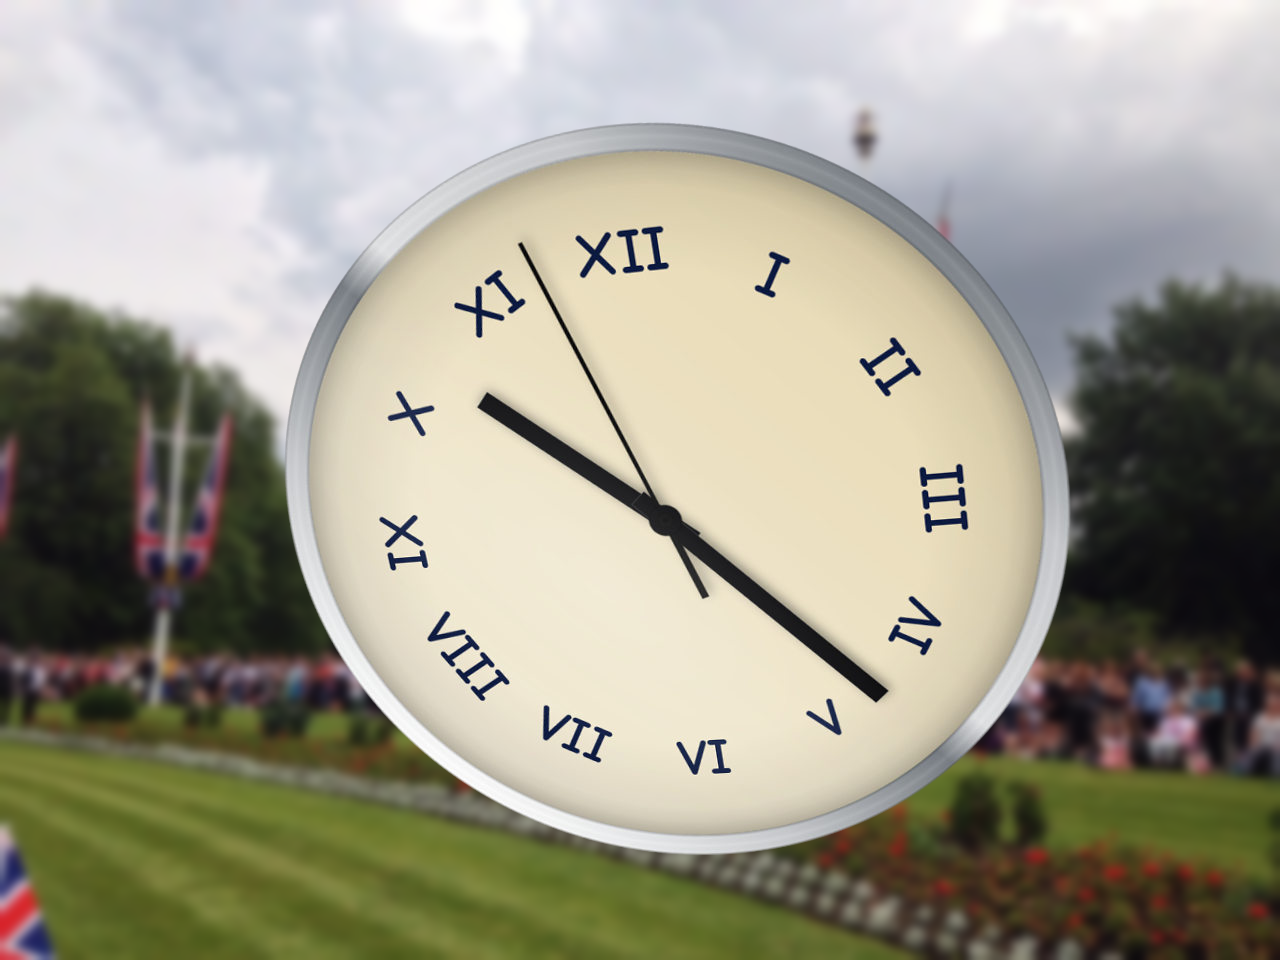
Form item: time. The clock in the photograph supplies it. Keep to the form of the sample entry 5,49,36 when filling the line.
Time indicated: 10,22,57
